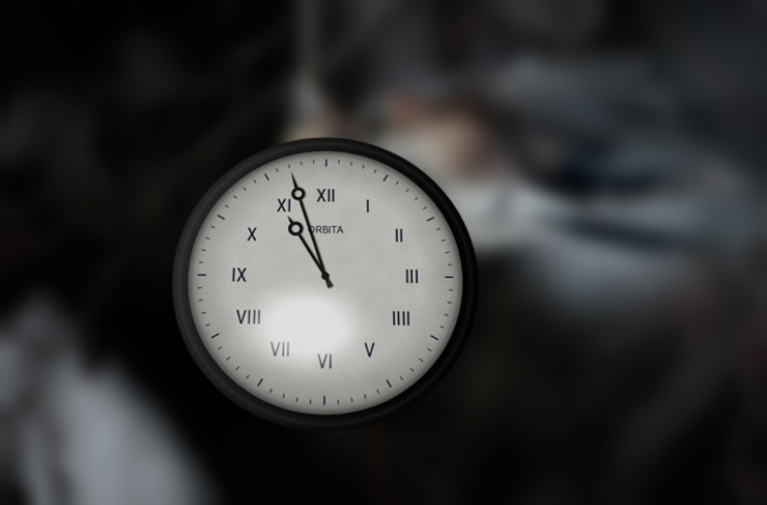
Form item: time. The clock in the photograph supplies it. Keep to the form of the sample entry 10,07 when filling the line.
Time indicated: 10,57
